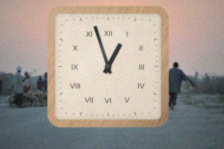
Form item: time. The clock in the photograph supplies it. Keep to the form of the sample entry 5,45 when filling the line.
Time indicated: 12,57
